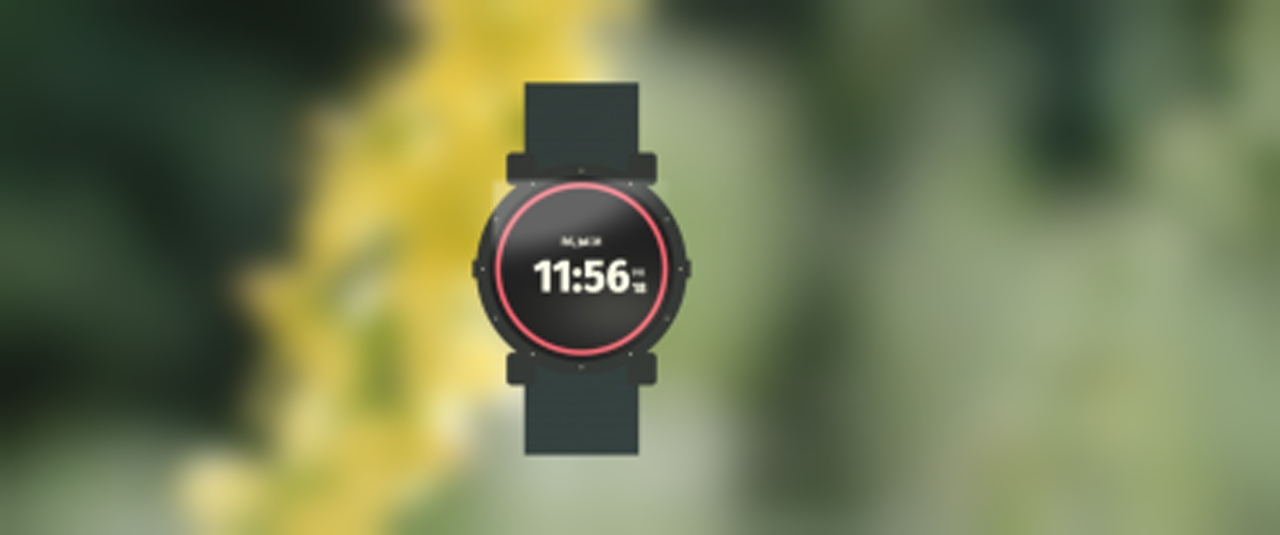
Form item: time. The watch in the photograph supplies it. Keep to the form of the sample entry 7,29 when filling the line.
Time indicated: 11,56
